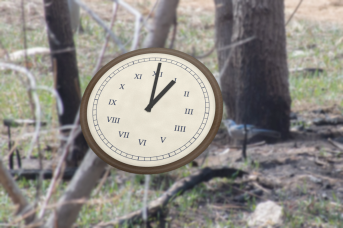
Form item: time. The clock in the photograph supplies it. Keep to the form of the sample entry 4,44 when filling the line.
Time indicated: 1,00
